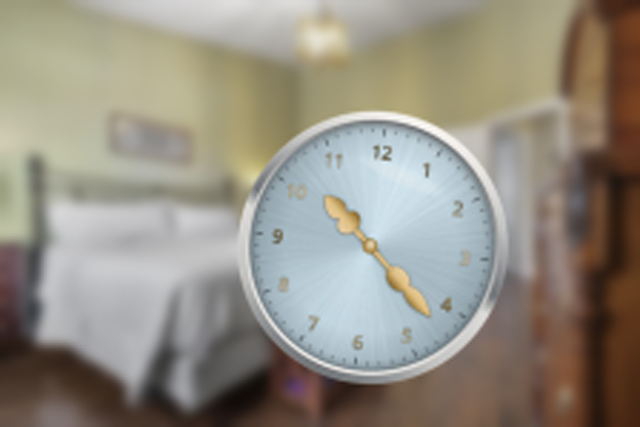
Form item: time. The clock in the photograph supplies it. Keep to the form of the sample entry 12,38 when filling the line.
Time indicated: 10,22
